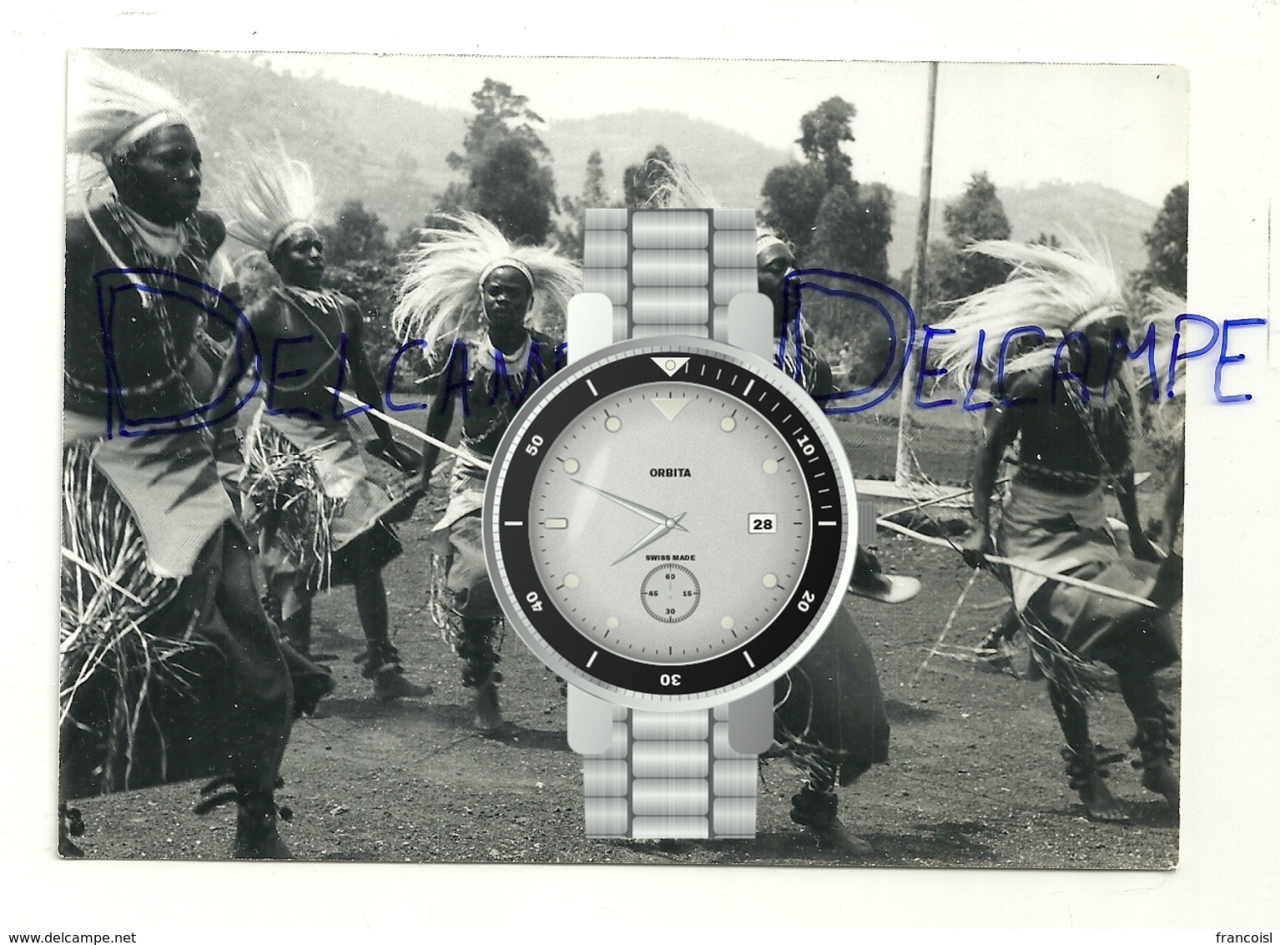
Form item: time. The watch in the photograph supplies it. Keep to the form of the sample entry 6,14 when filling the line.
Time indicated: 7,49
